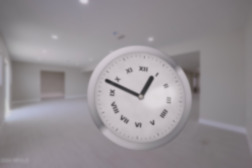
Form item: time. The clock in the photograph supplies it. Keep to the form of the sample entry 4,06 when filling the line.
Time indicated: 12,48
